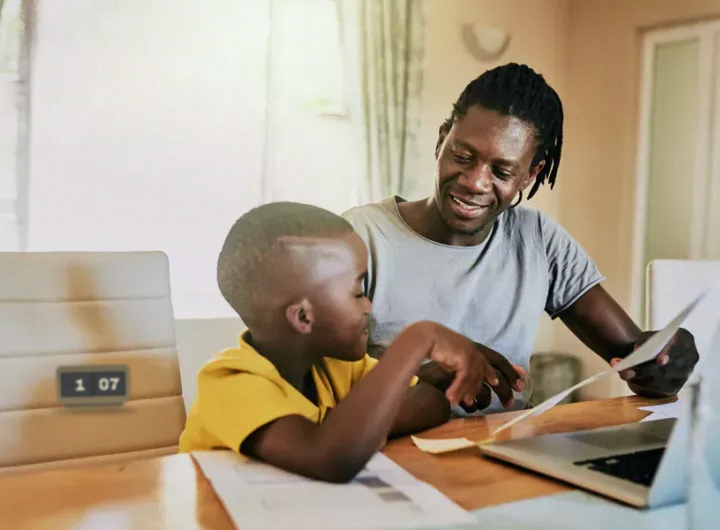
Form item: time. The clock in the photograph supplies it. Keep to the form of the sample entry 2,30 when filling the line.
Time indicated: 1,07
